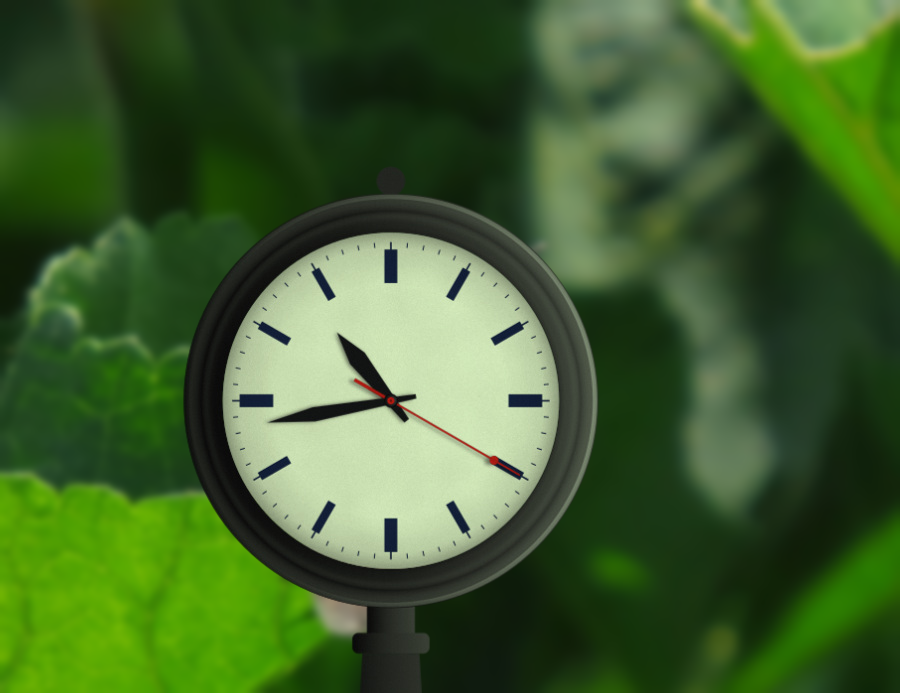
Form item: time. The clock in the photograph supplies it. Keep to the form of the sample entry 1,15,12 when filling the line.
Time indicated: 10,43,20
